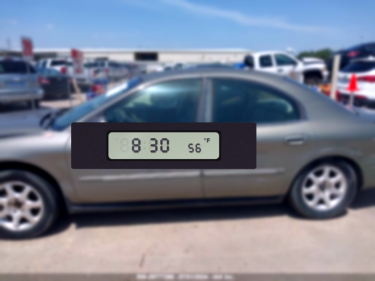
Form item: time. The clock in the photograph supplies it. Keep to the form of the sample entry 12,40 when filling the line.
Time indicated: 8,30
